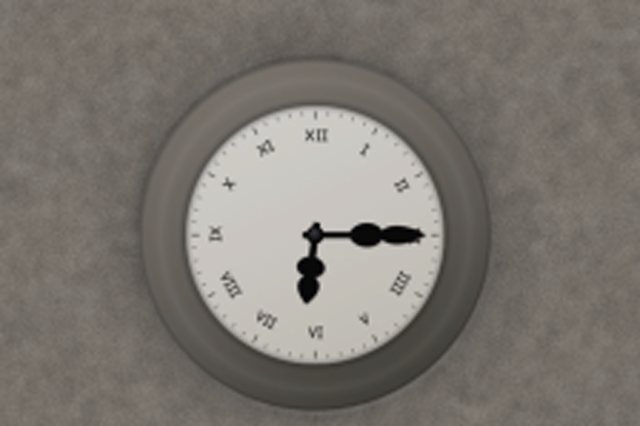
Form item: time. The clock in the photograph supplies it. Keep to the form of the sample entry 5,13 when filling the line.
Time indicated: 6,15
